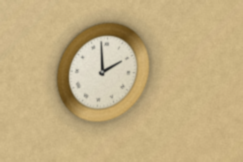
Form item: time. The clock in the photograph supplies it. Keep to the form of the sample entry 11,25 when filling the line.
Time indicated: 1,58
